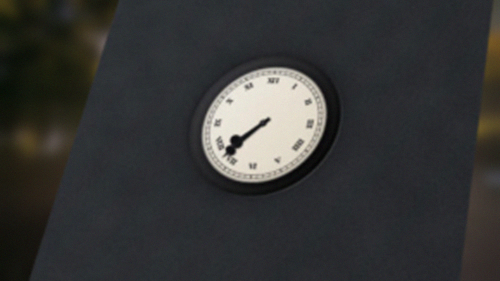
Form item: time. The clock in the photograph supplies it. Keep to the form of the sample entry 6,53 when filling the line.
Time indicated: 7,37
